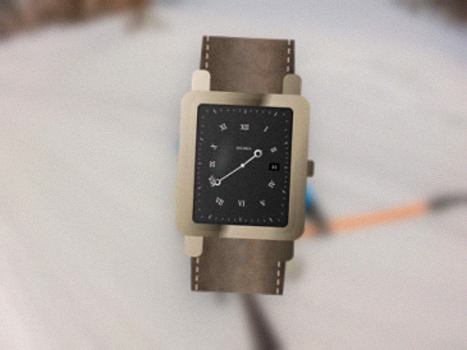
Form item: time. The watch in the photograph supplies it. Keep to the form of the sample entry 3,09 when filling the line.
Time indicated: 1,39
